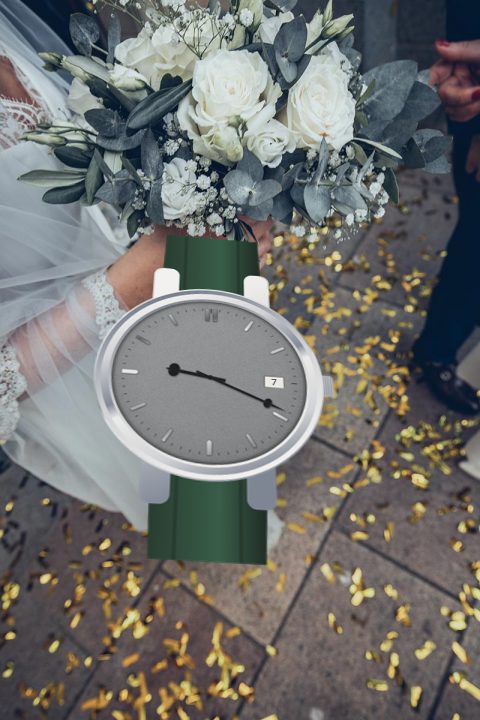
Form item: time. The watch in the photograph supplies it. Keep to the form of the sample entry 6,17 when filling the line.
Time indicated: 9,19
